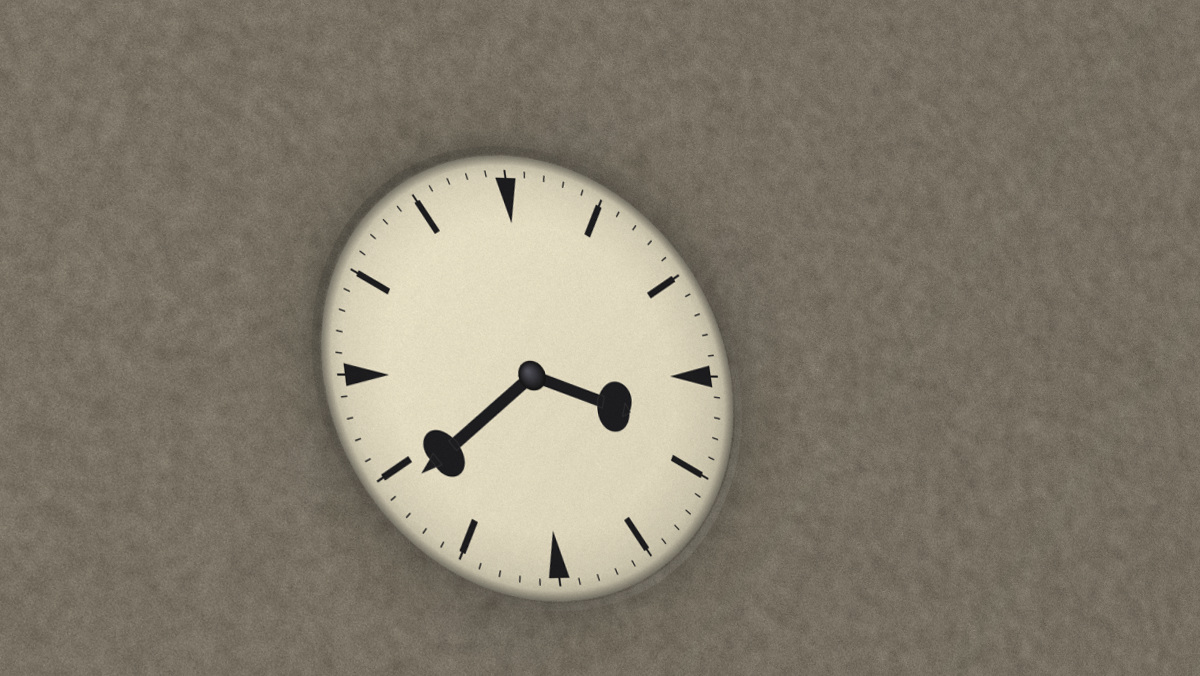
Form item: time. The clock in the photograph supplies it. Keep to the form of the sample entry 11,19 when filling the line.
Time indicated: 3,39
